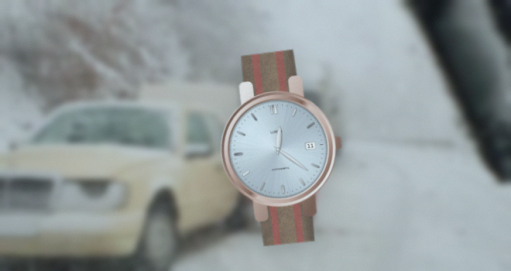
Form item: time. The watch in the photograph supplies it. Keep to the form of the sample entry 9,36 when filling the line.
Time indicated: 12,22
